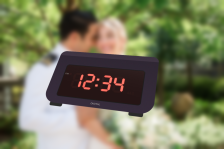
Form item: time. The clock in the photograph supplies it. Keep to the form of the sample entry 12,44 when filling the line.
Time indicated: 12,34
